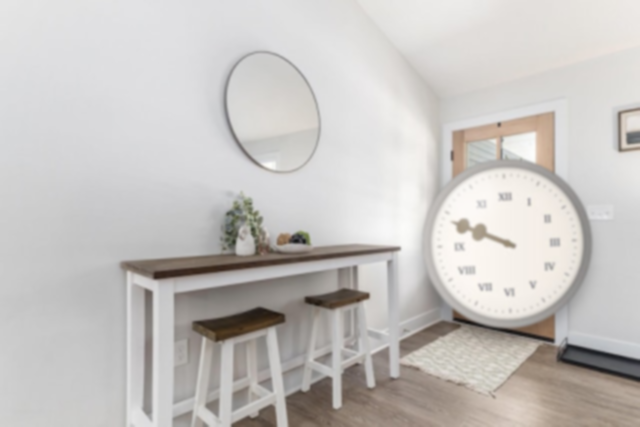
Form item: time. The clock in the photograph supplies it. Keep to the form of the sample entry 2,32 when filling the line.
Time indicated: 9,49
